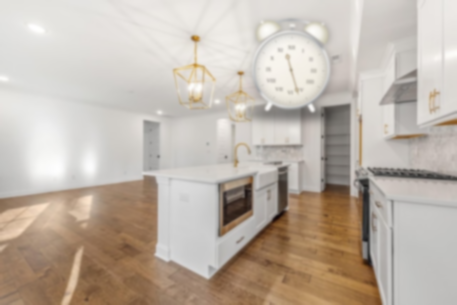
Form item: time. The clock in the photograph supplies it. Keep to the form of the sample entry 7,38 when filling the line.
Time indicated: 11,27
